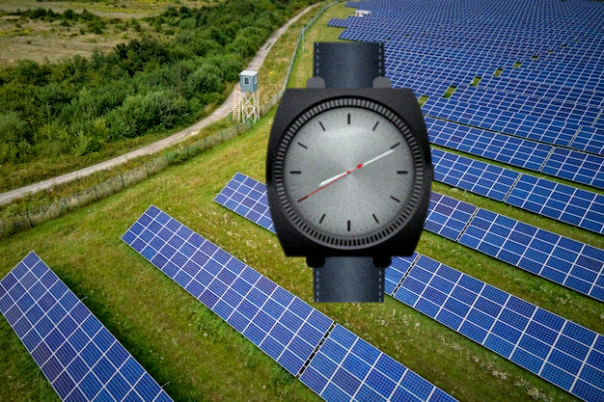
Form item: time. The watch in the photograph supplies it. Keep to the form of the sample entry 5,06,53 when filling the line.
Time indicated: 8,10,40
